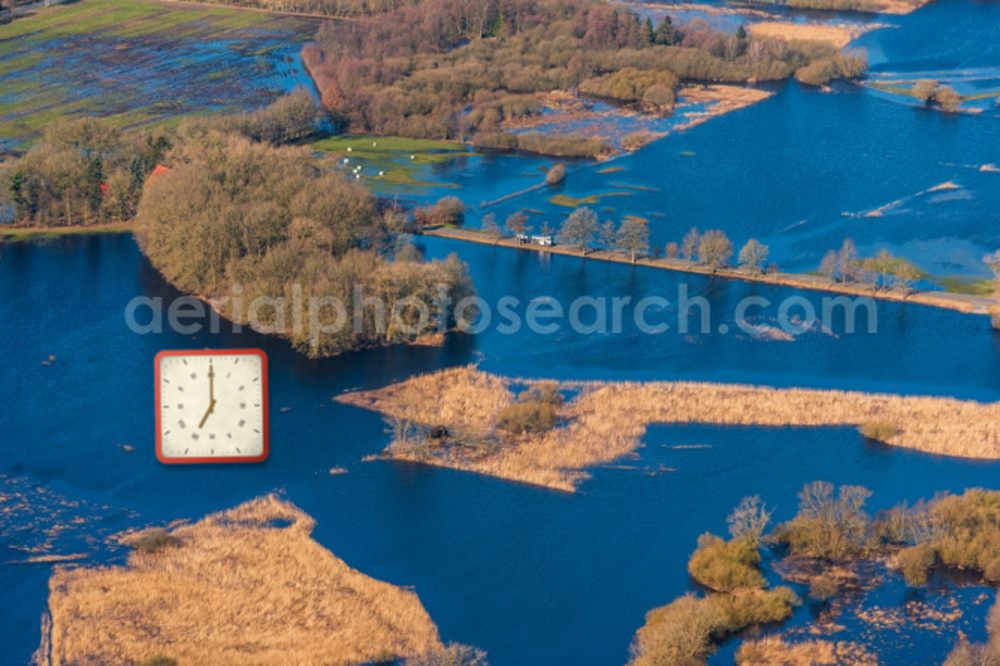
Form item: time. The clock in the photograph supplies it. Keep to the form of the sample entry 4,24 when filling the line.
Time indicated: 7,00
